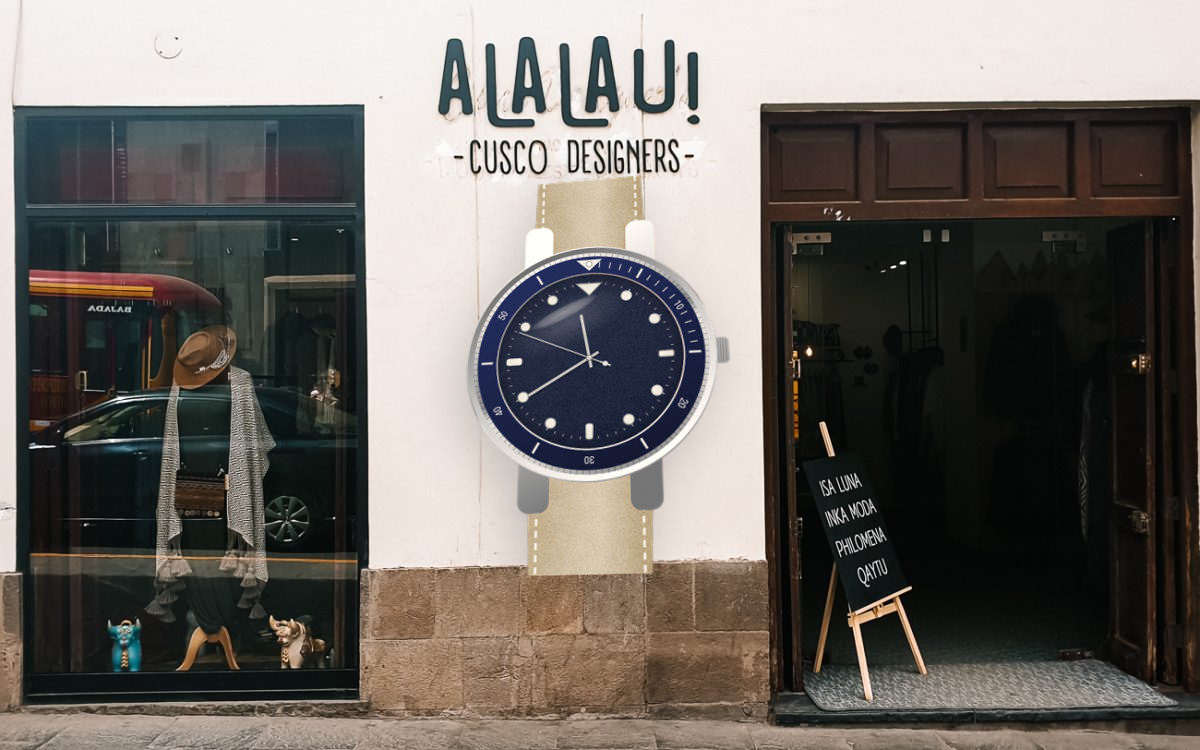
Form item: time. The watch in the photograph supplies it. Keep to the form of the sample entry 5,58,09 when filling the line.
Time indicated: 11,39,49
